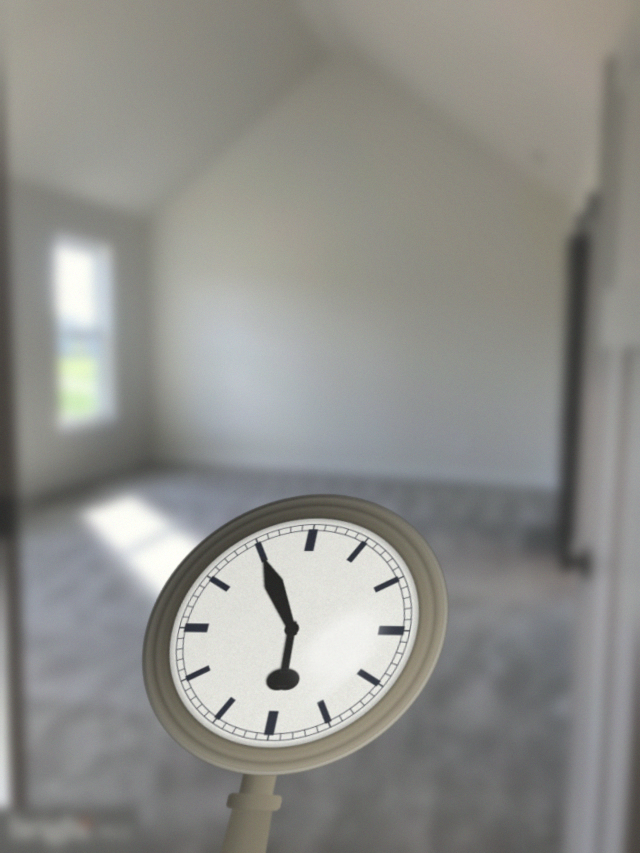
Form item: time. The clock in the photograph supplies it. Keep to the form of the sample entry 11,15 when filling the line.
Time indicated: 5,55
